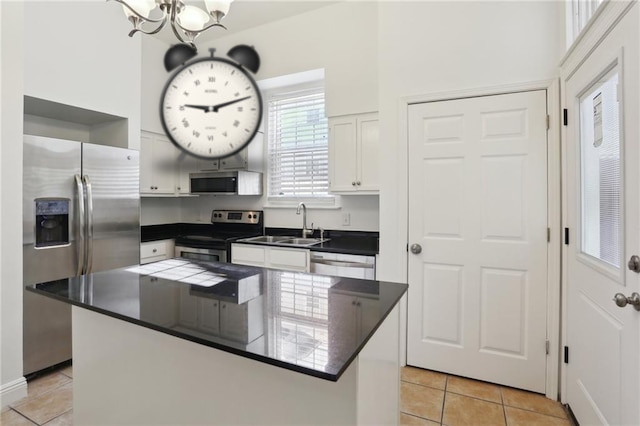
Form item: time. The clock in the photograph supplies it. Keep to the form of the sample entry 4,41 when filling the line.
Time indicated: 9,12
